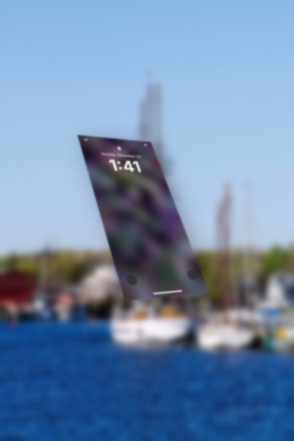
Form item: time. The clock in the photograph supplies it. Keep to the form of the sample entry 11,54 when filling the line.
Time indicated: 1,41
